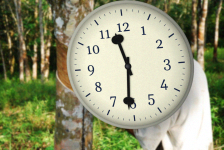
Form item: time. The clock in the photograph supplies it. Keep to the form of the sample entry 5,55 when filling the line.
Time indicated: 11,31
